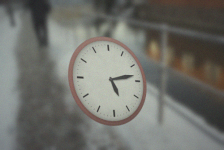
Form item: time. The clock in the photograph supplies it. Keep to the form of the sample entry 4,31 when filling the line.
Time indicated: 5,13
